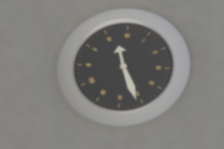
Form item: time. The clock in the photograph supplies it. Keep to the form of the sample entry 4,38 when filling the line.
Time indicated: 11,26
